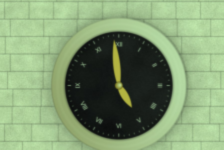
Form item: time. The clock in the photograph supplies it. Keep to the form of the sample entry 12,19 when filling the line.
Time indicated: 4,59
